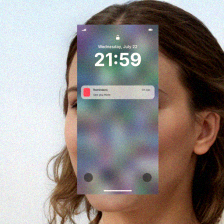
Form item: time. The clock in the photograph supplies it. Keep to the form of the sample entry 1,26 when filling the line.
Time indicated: 21,59
